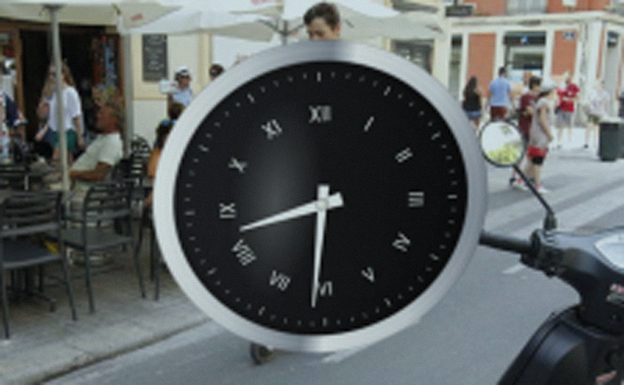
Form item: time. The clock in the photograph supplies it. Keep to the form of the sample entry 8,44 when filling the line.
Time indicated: 8,31
